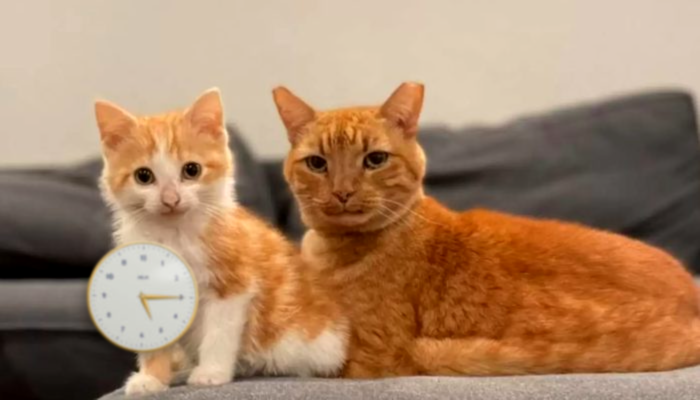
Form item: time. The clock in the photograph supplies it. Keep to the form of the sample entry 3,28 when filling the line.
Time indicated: 5,15
